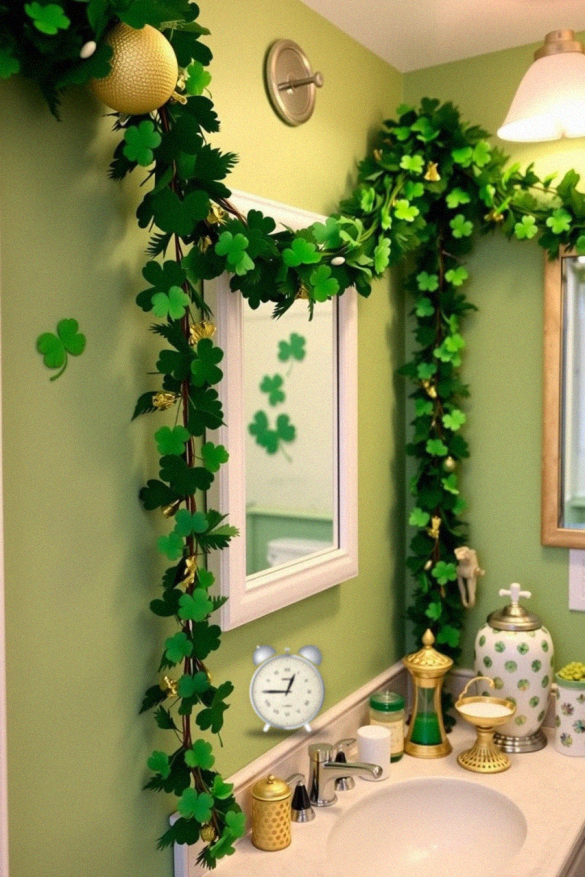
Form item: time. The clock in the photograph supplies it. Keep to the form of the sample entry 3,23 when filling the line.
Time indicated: 12,45
